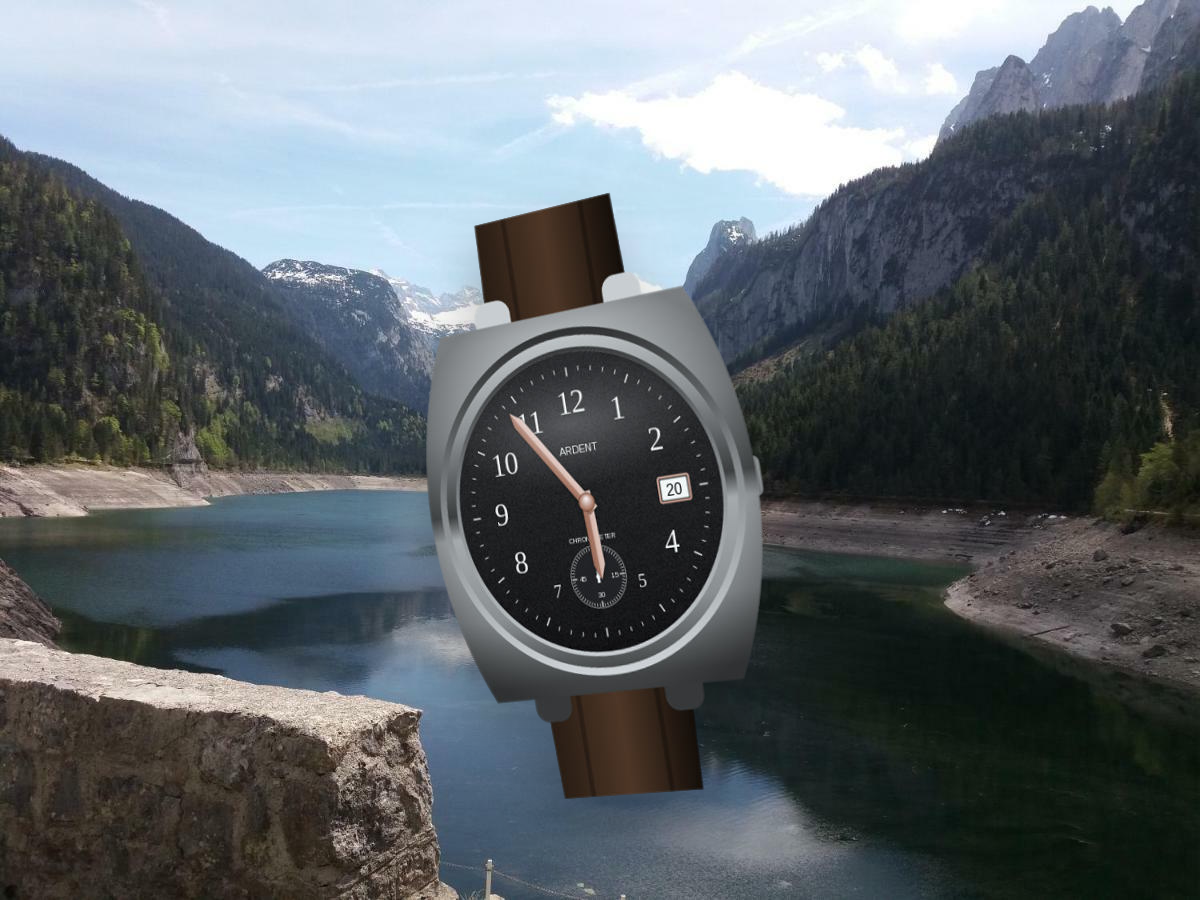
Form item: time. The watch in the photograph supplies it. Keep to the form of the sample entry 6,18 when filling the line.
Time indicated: 5,54
